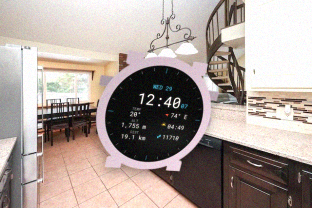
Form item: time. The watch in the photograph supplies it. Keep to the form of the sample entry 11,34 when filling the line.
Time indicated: 12,40
